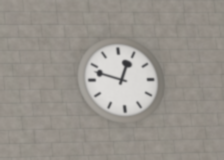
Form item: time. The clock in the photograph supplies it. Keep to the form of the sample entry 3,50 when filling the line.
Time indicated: 12,48
